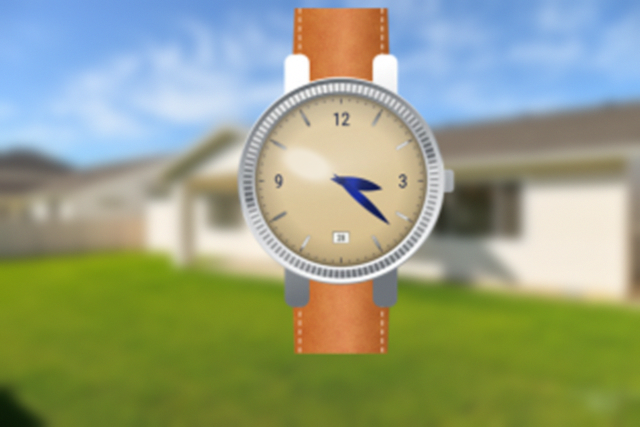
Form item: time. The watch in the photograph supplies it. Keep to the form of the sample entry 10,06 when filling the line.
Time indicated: 3,22
